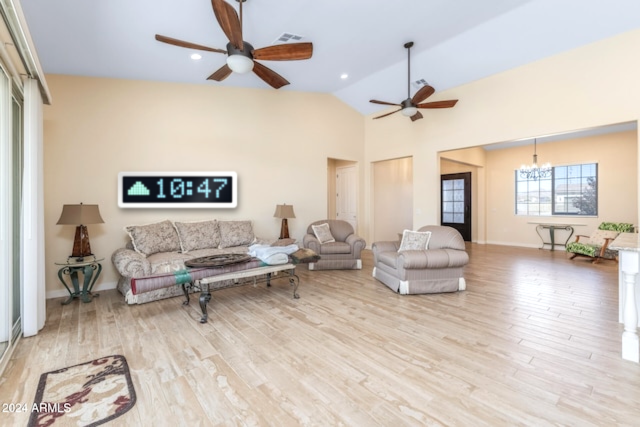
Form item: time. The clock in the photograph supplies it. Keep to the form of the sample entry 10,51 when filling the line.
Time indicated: 10,47
